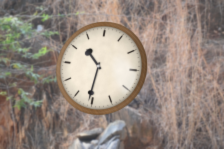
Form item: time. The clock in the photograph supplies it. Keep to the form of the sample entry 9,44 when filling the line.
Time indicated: 10,31
